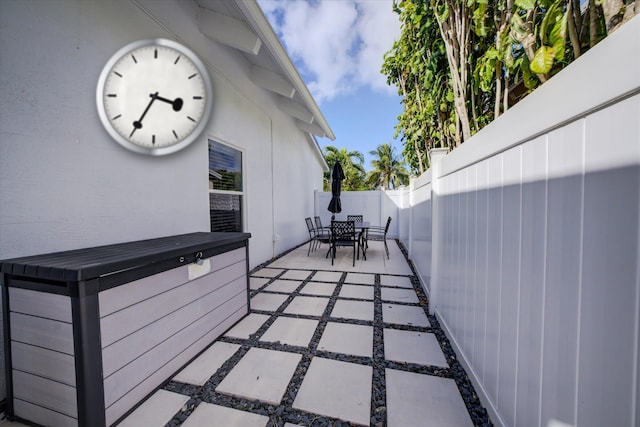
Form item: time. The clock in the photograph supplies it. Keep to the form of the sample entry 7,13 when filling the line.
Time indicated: 3,35
